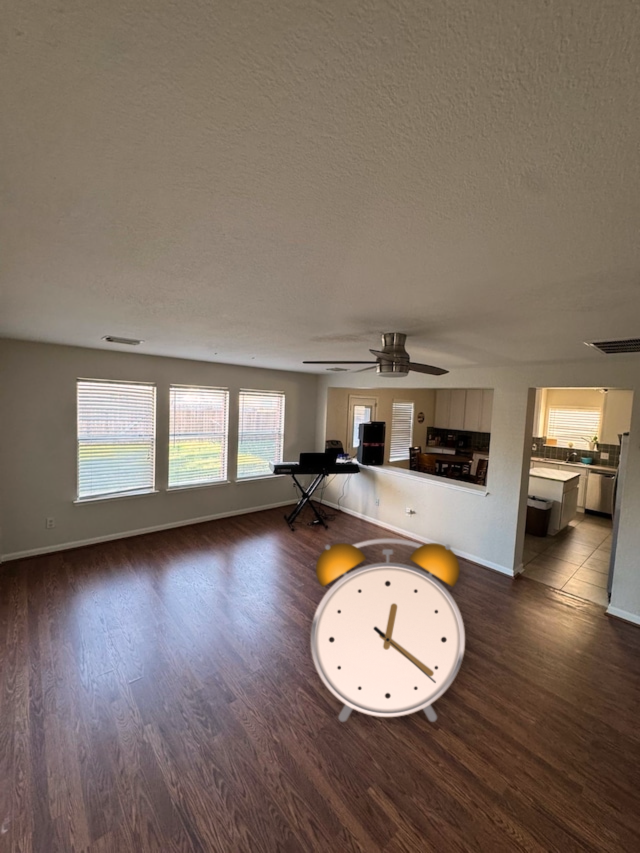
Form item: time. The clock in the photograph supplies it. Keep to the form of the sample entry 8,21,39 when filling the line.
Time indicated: 12,21,22
